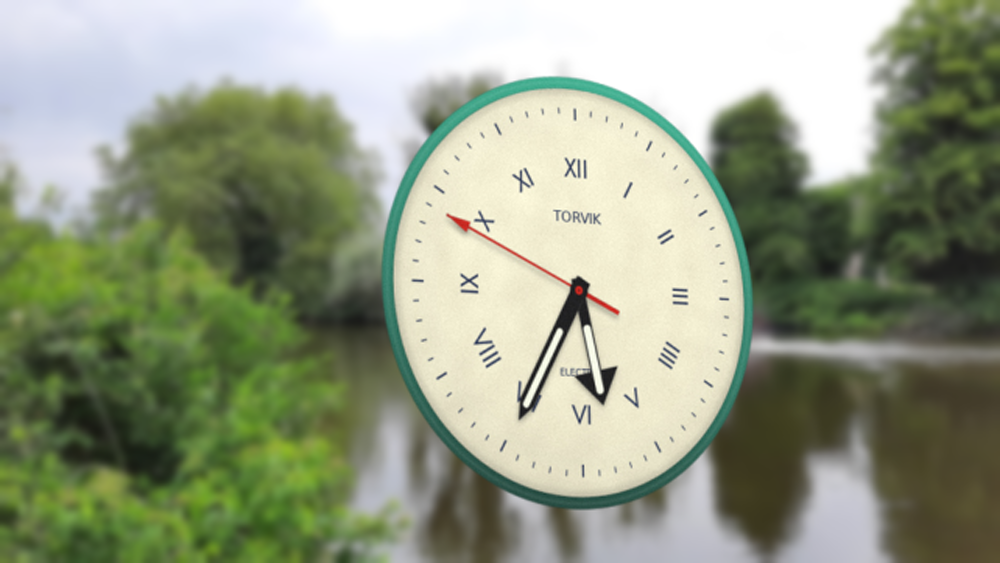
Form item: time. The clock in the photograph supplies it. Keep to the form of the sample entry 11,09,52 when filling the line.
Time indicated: 5,34,49
